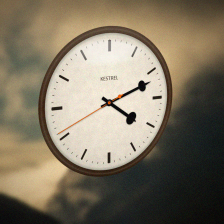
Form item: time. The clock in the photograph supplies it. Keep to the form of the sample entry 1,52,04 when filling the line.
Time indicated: 4,11,41
